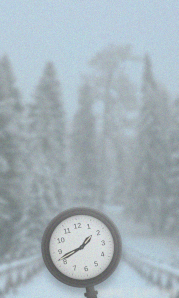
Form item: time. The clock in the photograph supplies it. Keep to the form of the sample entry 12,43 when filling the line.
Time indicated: 1,42
